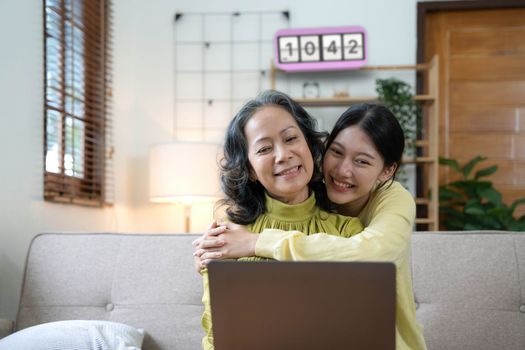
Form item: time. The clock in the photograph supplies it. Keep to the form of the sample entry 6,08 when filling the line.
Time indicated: 10,42
